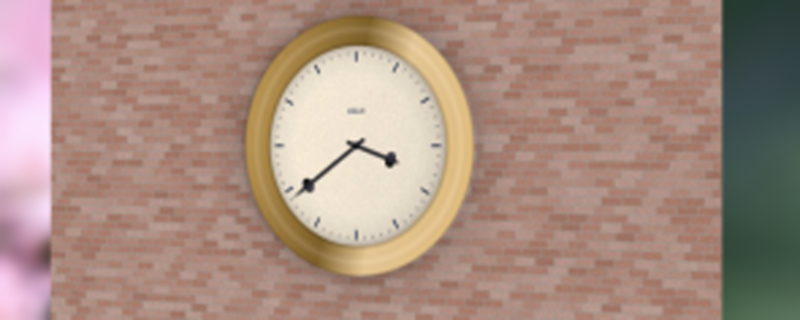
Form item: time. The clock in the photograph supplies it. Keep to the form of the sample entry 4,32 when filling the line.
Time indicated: 3,39
